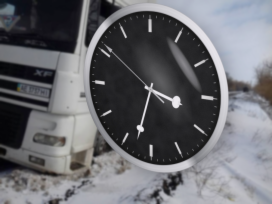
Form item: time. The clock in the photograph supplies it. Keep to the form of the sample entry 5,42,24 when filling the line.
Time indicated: 3,32,51
